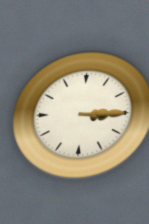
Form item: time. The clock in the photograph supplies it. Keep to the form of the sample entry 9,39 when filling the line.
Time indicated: 3,15
